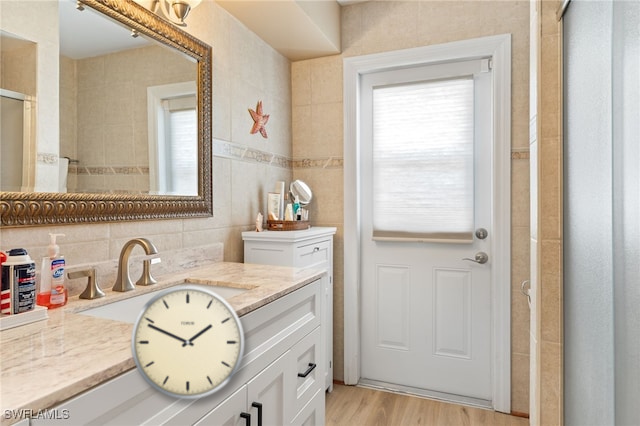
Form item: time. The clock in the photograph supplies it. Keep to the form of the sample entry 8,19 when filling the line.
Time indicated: 1,49
